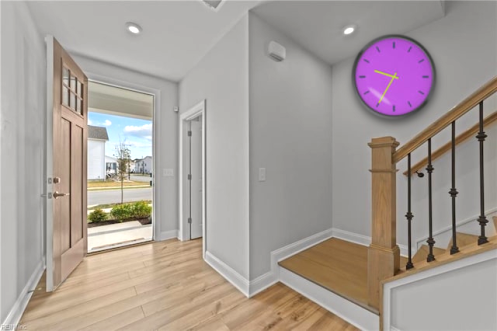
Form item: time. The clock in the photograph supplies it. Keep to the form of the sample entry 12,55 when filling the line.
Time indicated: 9,35
